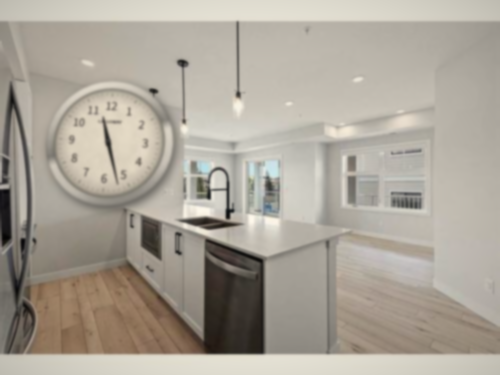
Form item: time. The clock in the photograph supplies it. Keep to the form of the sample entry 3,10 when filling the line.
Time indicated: 11,27
